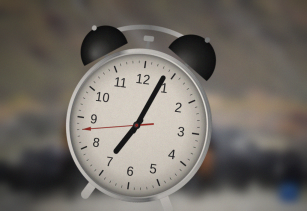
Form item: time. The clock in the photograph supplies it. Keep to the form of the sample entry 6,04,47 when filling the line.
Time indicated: 7,03,43
